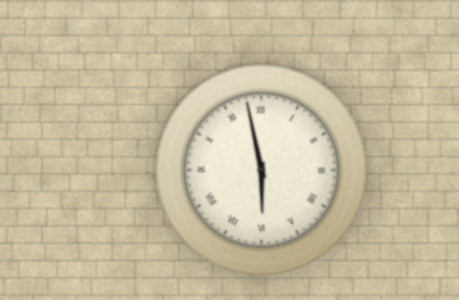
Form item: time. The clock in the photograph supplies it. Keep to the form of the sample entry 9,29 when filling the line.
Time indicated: 5,58
